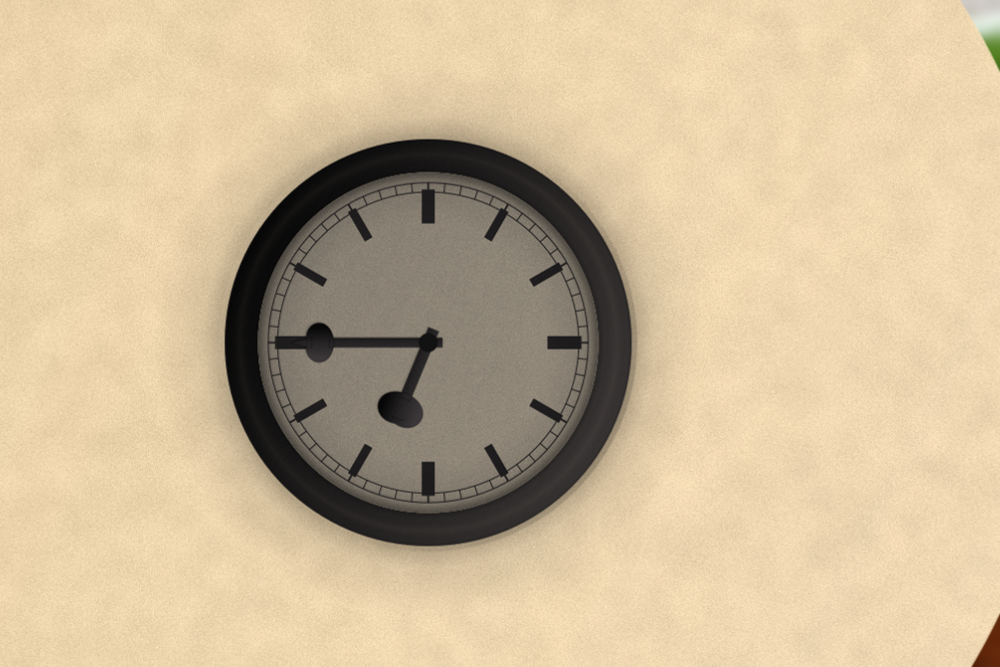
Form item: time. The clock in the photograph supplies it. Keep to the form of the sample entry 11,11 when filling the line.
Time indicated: 6,45
